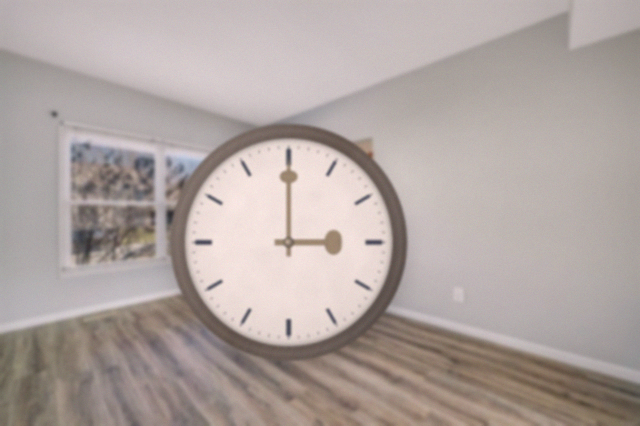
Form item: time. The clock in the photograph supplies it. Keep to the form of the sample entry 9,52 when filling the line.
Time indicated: 3,00
